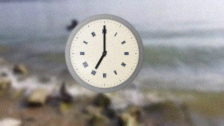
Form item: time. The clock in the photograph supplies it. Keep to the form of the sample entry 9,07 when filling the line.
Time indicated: 7,00
